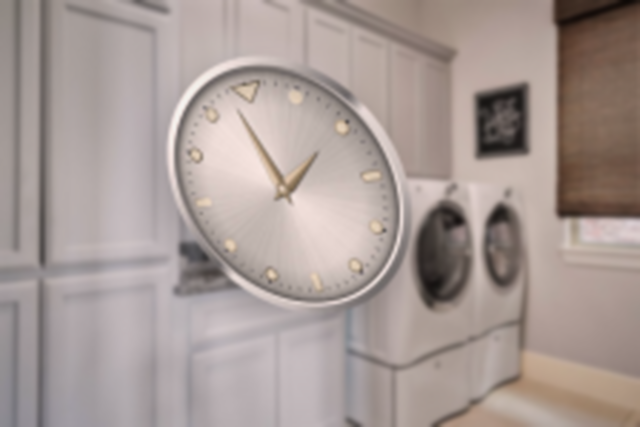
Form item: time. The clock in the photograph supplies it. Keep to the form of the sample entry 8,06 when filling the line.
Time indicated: 1,58
